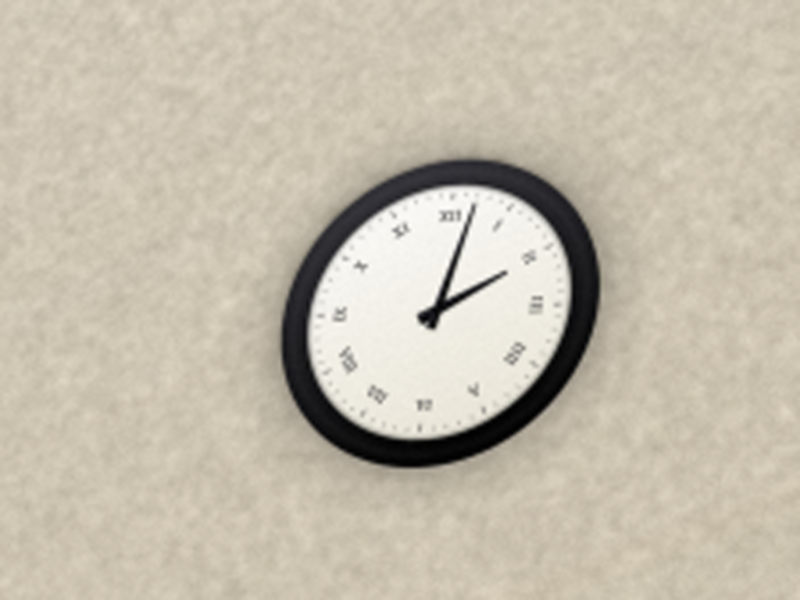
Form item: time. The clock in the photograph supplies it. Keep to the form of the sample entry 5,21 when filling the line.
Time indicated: 2,02
